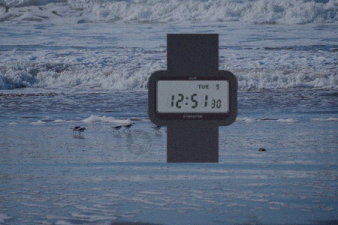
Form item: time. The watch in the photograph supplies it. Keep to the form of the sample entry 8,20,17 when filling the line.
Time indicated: 12,51,30
